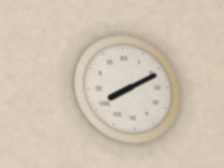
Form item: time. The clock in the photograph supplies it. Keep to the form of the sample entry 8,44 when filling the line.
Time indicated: 8,11
